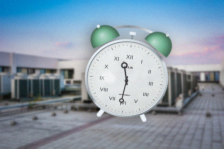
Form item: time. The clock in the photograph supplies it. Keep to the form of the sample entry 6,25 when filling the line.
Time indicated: 11,31
